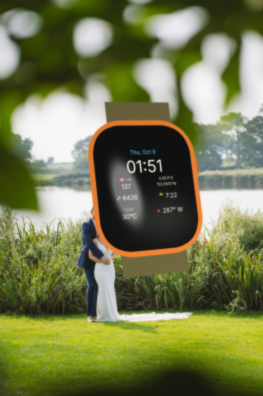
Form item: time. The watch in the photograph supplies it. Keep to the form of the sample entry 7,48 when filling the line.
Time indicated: 1,51
